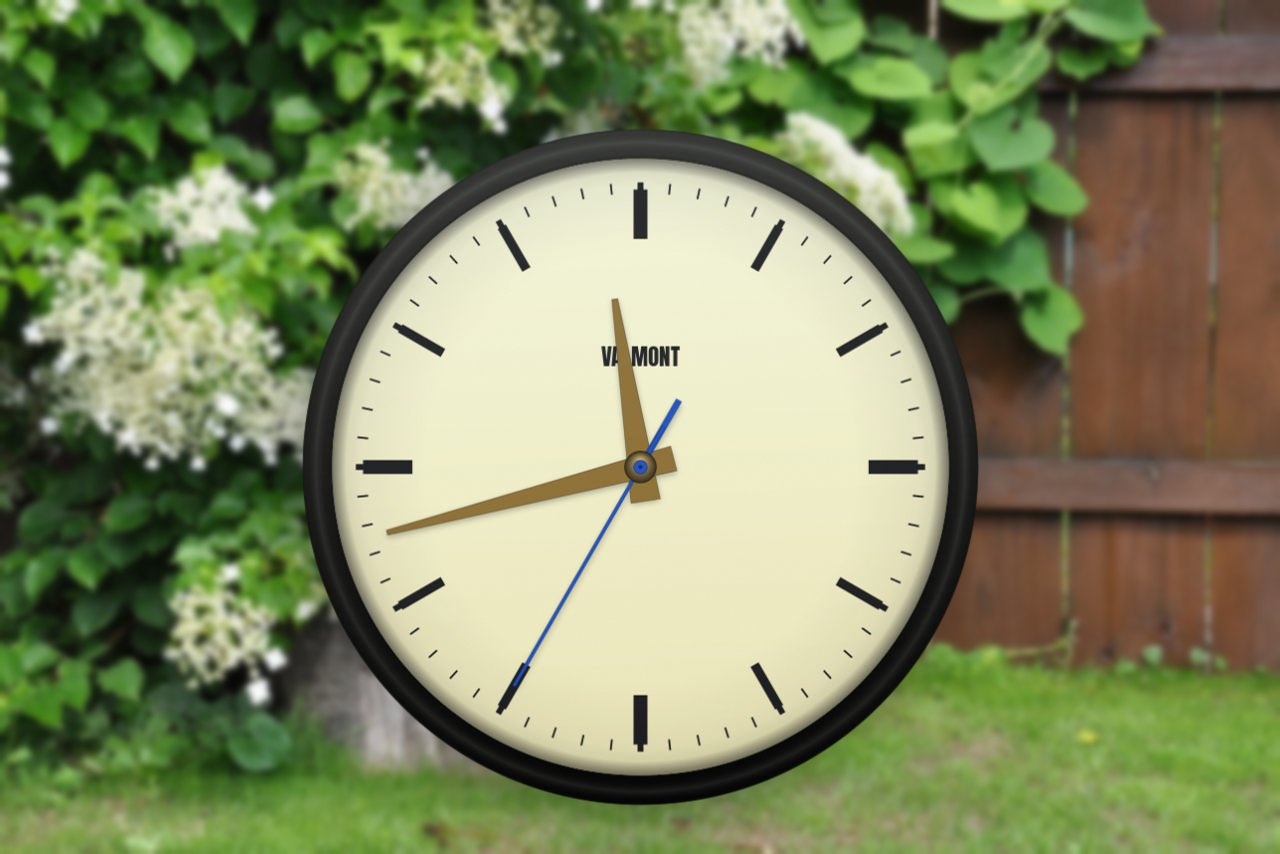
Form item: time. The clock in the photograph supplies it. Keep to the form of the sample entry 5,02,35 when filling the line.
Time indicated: 11,42,35
